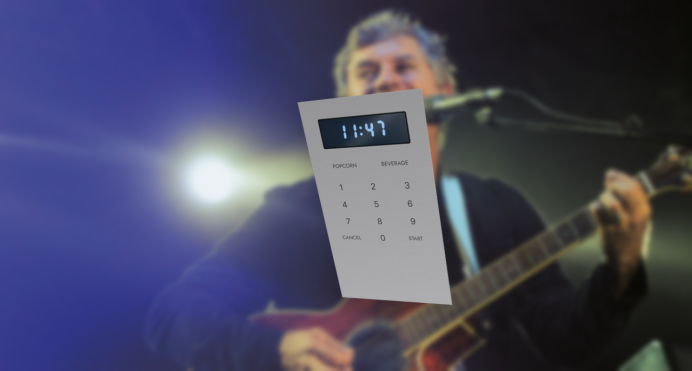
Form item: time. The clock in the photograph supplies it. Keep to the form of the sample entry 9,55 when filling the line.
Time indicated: 11,47
